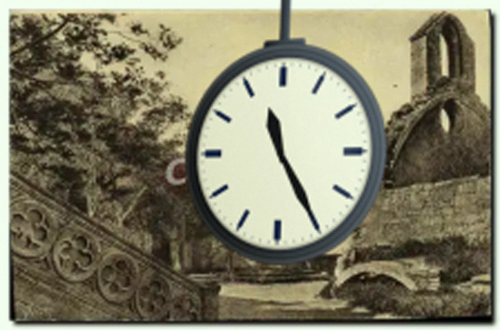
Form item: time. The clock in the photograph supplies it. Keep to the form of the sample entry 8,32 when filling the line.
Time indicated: 11,25
